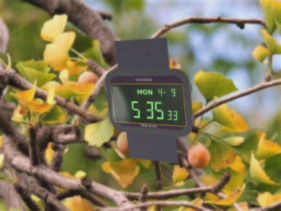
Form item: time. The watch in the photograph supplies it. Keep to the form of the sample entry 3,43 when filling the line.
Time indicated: 5,35
